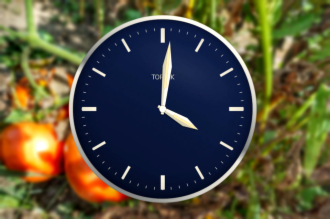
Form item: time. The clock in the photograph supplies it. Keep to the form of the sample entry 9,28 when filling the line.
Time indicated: 4,01
